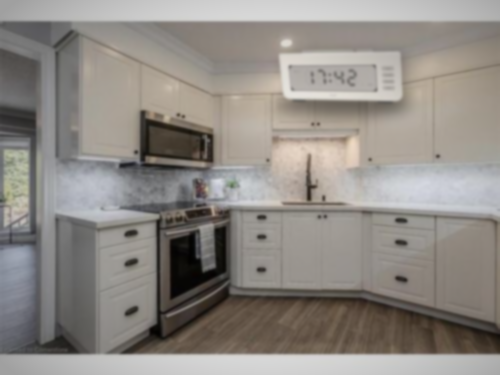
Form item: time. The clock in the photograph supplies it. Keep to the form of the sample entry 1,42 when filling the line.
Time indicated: 17,42
